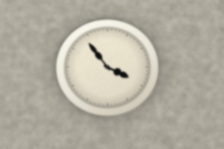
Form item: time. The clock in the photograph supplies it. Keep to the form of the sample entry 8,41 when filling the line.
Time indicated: 3,54
